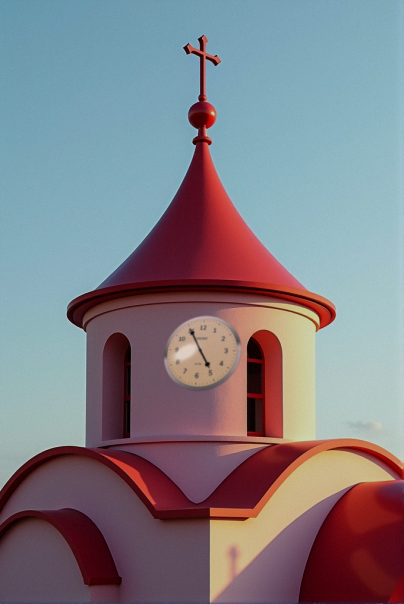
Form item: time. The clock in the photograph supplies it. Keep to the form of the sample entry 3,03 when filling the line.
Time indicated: 4,55
